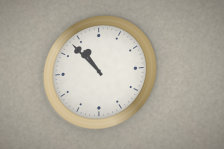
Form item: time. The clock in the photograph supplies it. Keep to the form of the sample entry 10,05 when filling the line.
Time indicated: 10,53
